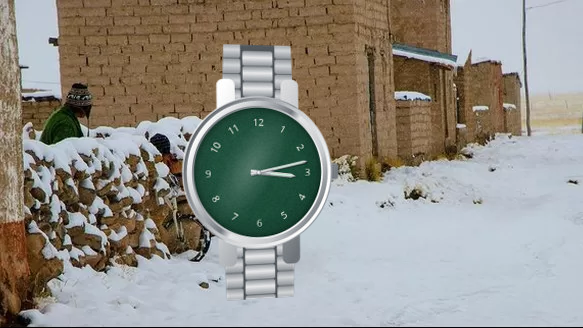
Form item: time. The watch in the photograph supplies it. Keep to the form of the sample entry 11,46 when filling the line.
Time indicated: 3,13
